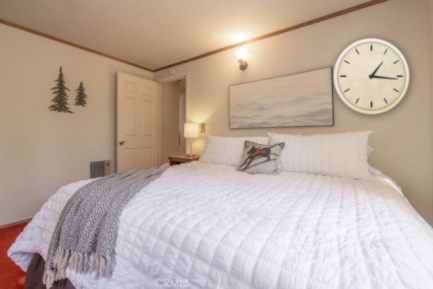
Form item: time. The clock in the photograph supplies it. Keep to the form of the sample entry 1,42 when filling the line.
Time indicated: 1,16
